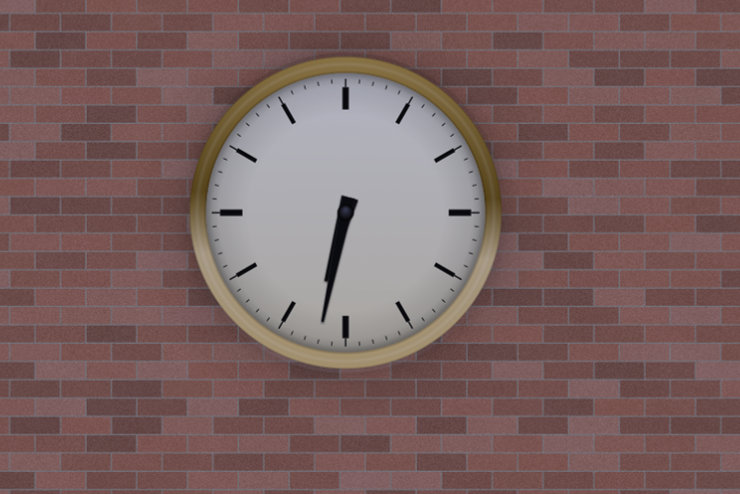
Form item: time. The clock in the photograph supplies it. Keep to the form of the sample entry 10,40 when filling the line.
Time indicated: 6,32
